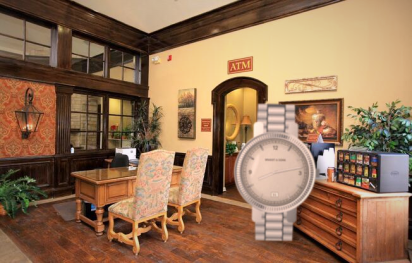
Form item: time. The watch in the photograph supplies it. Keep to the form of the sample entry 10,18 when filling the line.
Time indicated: 8,13
